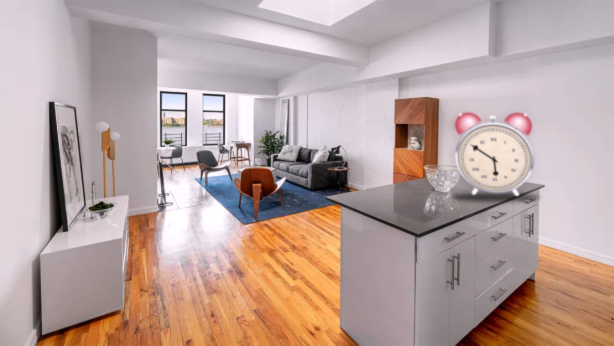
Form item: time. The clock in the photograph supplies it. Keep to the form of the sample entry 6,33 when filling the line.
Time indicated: 5,51
